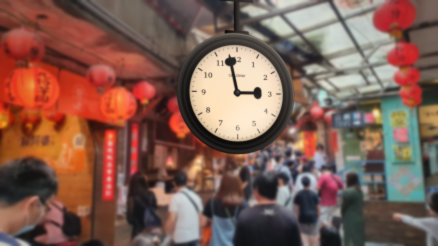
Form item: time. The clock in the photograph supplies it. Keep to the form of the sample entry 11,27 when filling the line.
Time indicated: 2,58
